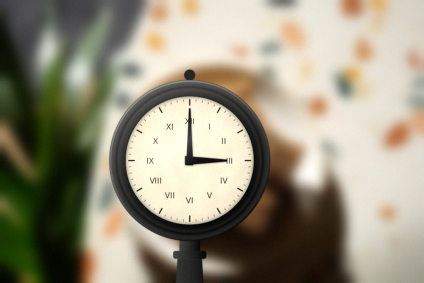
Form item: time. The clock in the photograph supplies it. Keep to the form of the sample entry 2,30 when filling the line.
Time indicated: 3,00
